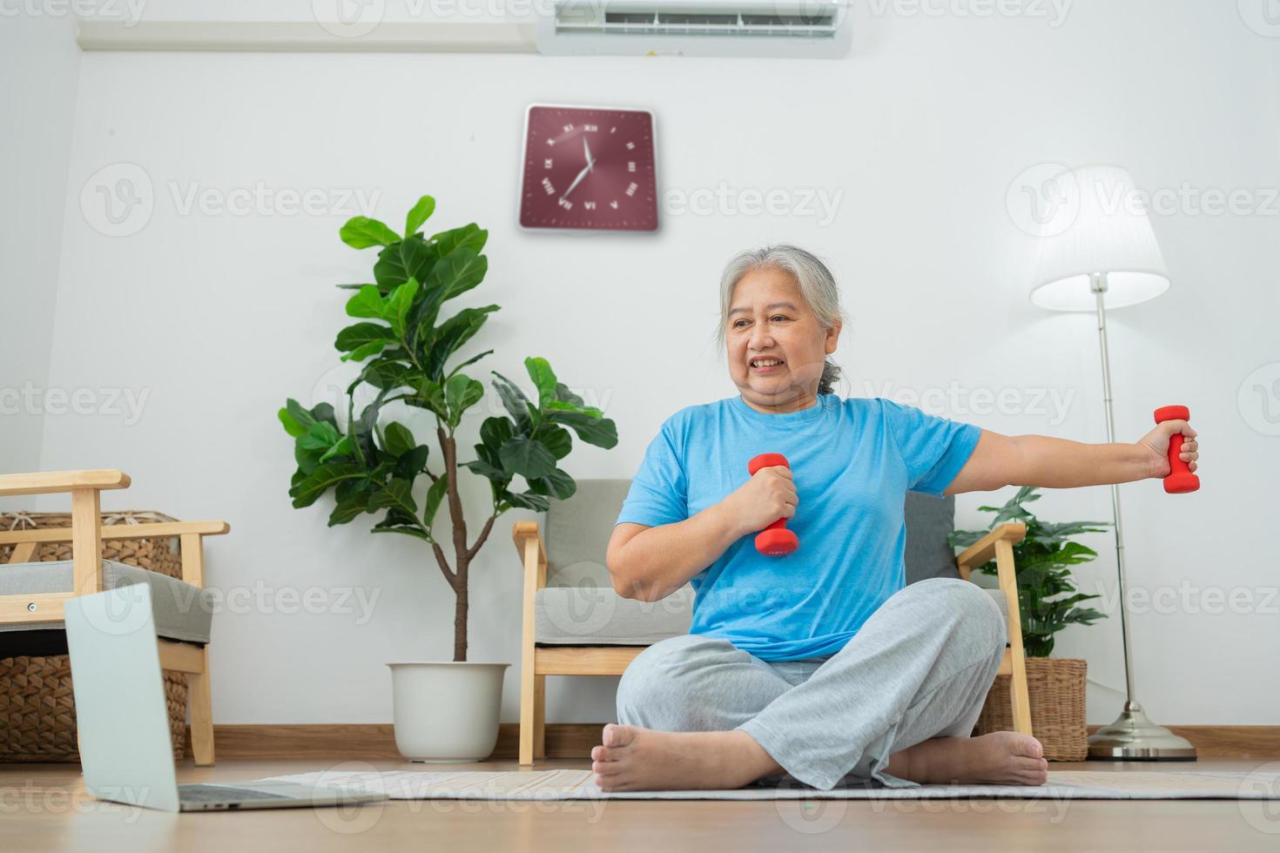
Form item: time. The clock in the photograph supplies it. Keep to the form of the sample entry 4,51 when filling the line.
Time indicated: 11,36
